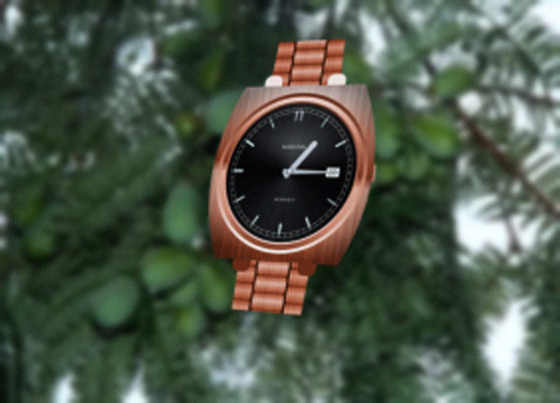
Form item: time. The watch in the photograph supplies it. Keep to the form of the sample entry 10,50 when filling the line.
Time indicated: 1,15
